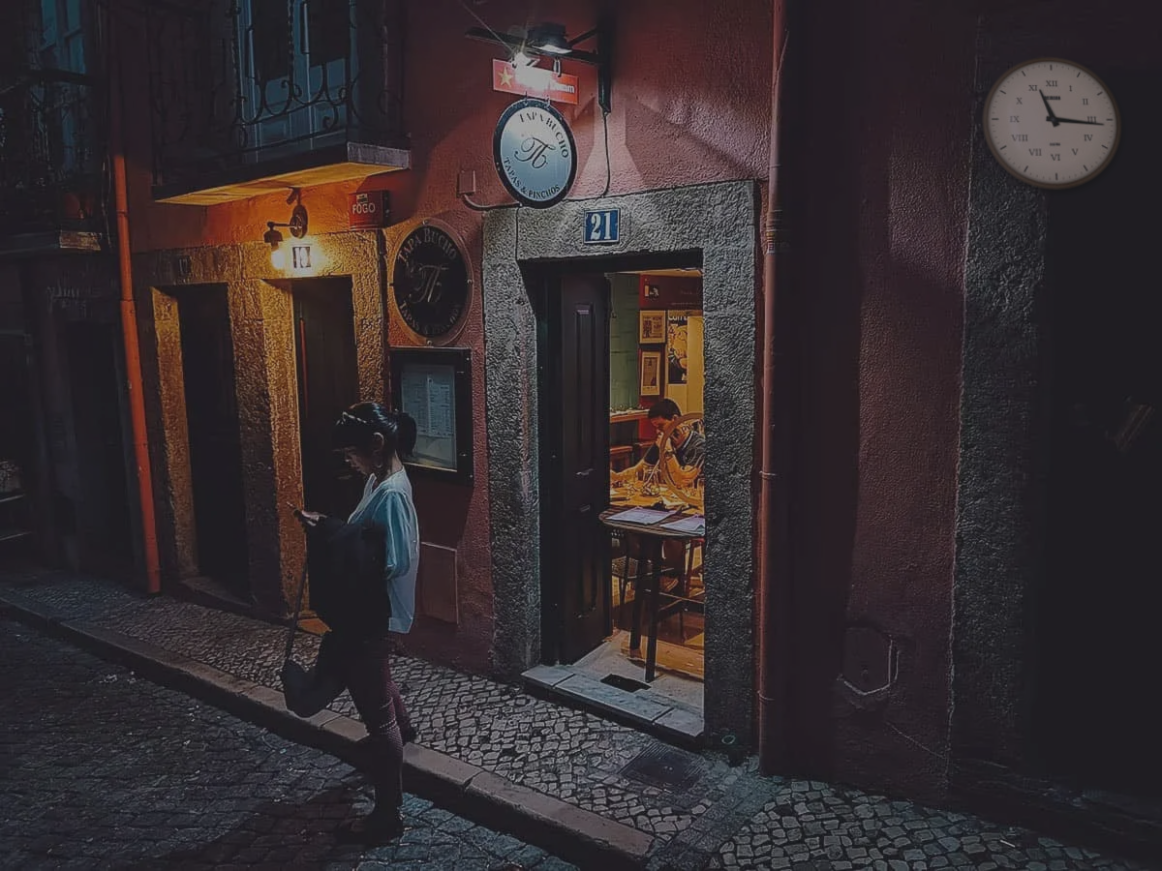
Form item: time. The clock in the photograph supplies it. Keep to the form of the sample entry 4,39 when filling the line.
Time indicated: 11,16
